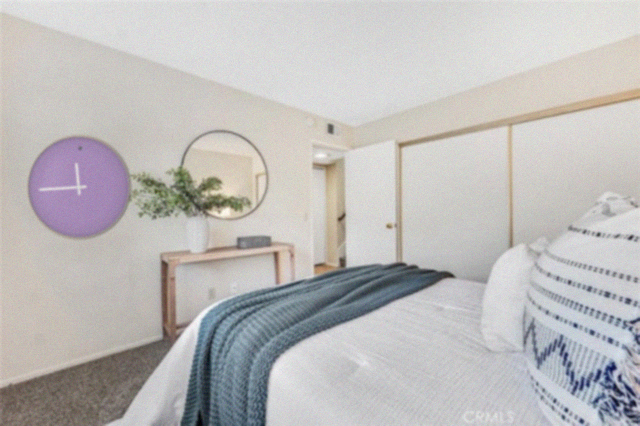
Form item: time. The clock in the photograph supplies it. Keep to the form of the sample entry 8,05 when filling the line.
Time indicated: 11,44
